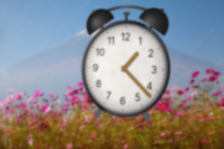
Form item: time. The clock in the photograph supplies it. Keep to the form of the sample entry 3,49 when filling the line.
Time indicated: 1,22
